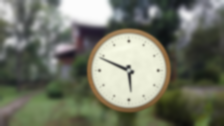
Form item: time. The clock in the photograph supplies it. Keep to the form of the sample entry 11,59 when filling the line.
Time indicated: 5,49
